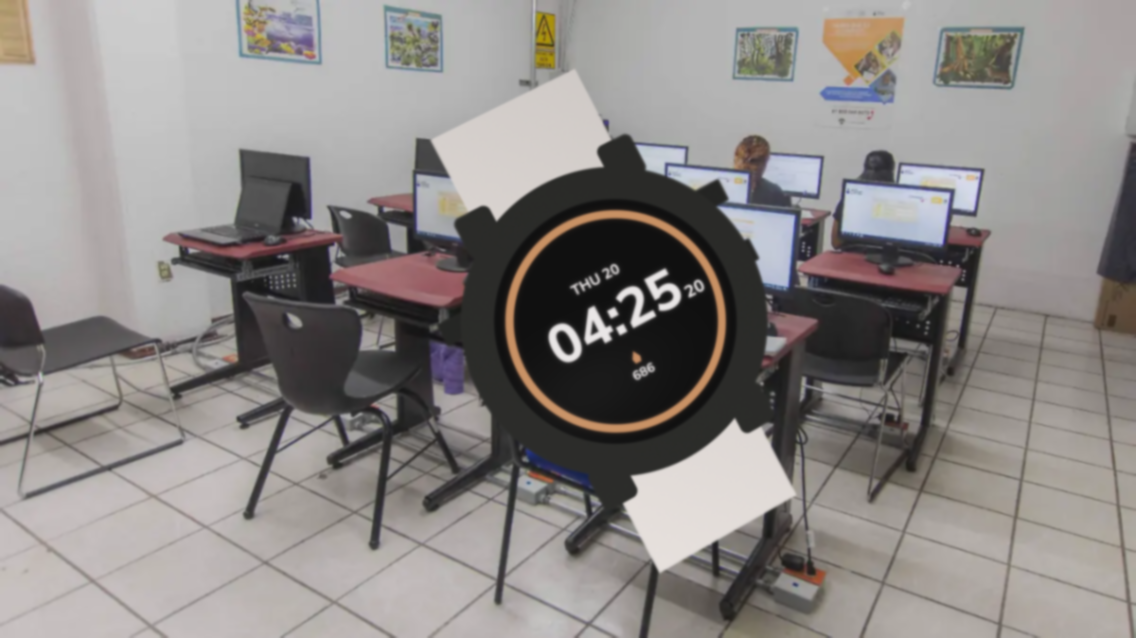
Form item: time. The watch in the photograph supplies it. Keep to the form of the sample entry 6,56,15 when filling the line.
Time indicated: 4,25,20
